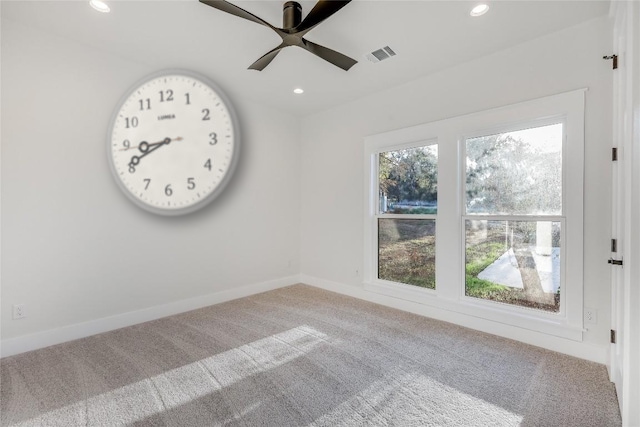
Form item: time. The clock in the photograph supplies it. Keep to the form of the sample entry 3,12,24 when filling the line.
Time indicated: 8,40,44
